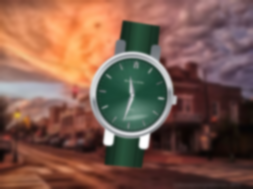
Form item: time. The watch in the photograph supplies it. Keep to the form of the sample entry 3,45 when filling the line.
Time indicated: 11,32
